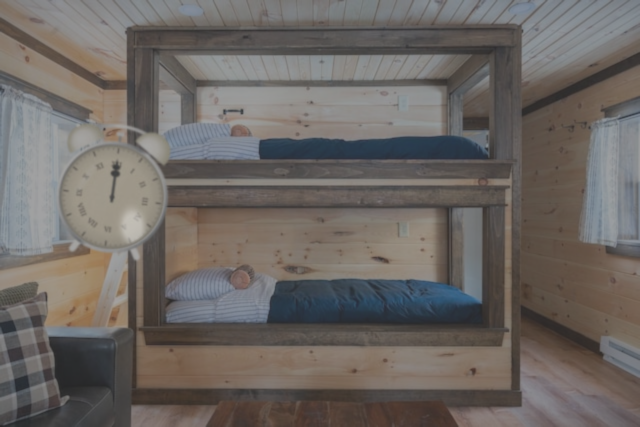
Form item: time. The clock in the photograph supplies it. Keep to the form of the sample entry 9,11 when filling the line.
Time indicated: 12,00
